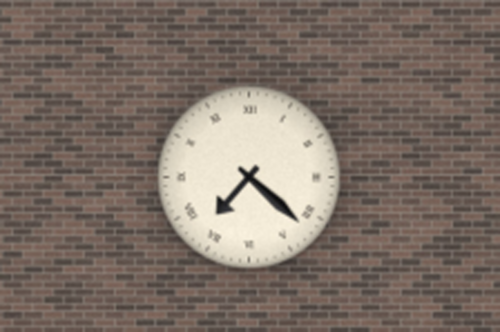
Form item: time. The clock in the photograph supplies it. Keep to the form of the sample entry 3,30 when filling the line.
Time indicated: 7,22
